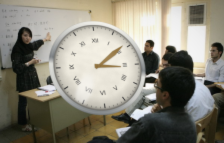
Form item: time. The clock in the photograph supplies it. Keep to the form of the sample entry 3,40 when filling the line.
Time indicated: 3,09
